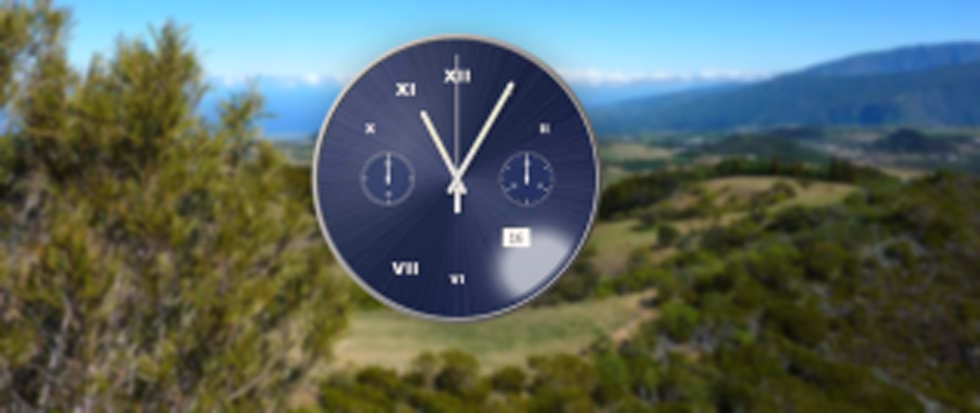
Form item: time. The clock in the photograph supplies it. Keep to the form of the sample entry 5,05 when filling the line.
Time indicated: 11,05
